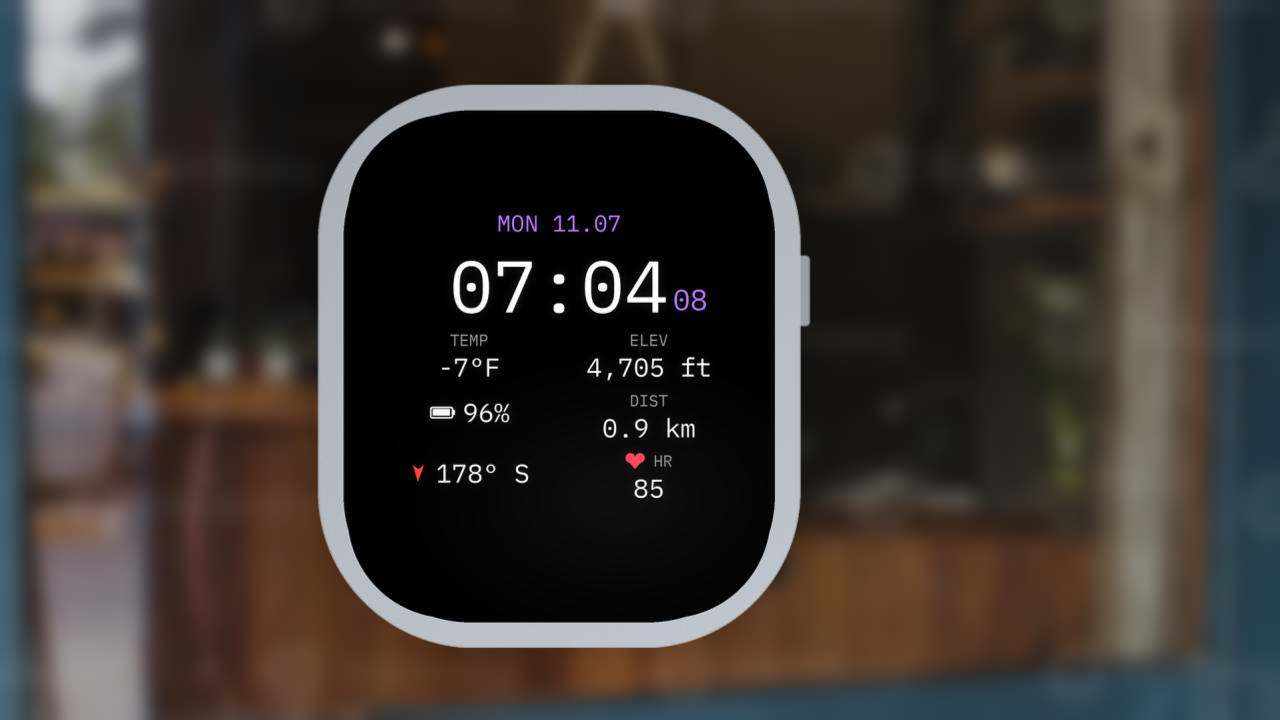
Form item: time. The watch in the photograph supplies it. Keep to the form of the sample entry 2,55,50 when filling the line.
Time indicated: 7,04,08
